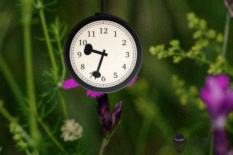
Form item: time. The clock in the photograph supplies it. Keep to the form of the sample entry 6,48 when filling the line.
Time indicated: 9,33
